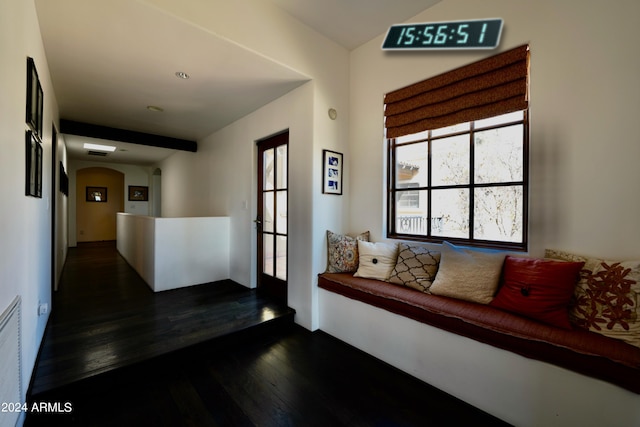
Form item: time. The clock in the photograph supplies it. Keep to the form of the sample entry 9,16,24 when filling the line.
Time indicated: 15,56,51
